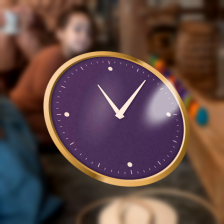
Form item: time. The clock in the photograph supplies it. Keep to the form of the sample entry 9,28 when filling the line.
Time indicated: 11,07
